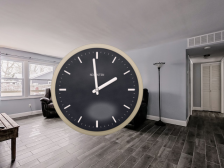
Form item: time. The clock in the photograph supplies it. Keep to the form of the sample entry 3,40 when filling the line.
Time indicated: 1,59
